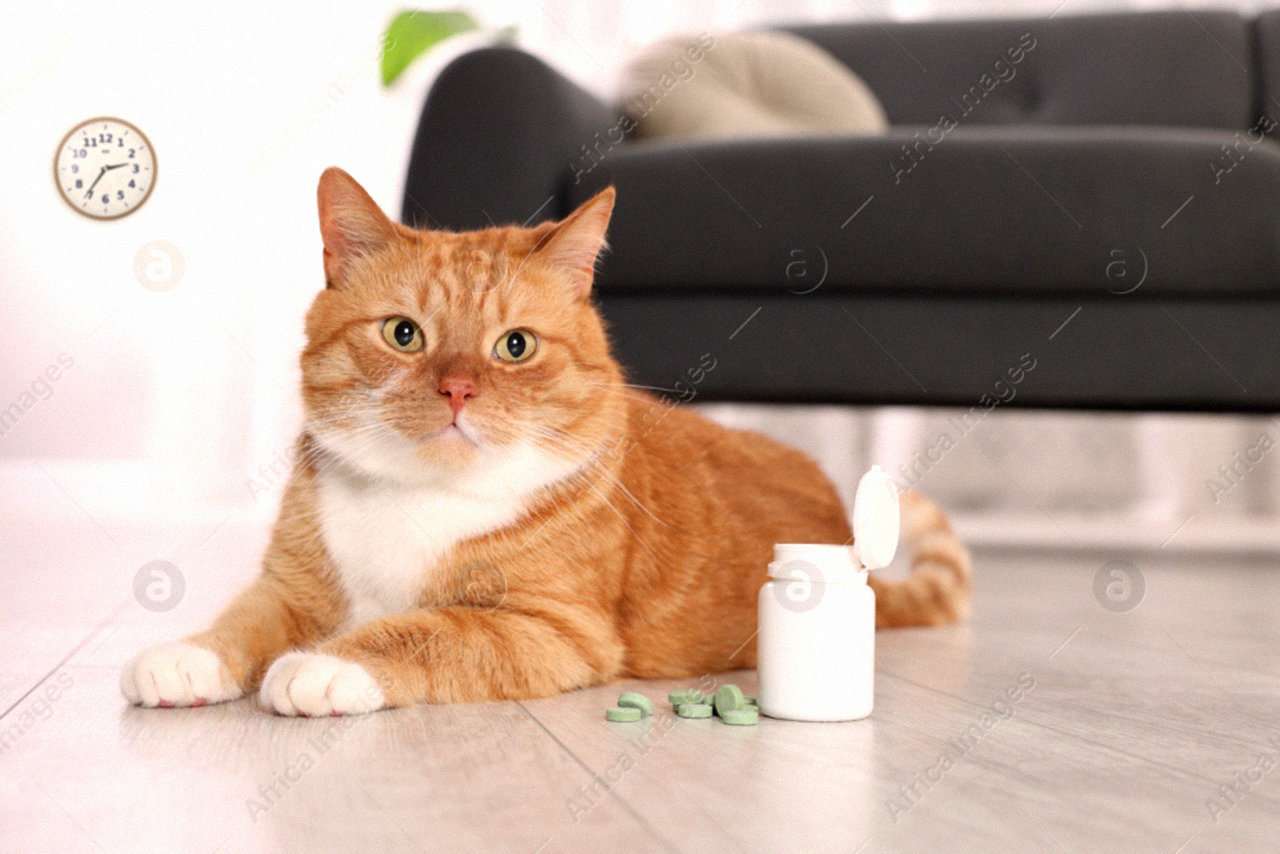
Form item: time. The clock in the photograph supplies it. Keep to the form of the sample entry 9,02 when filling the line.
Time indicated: 2,36
